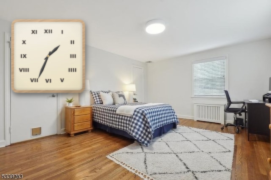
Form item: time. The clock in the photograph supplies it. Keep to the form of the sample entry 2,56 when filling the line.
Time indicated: 1,34
